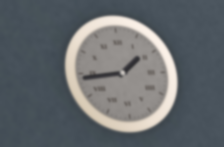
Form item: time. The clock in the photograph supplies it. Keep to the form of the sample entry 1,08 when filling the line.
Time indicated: 1,44
